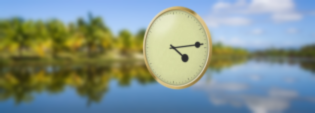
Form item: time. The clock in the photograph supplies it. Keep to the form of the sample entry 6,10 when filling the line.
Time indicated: 4,14
